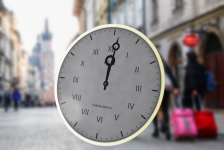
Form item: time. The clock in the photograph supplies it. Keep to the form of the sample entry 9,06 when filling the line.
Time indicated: 12,01
